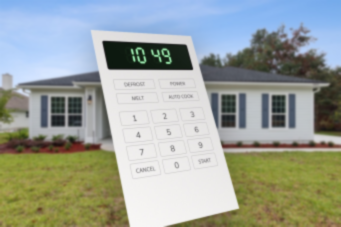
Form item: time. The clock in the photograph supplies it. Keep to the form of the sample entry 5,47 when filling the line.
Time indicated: 10,49
